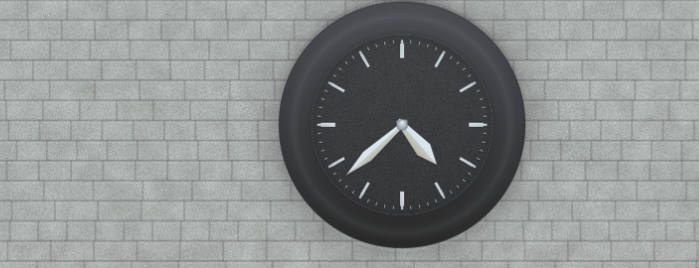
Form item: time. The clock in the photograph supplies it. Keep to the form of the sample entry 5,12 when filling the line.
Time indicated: 4,38
